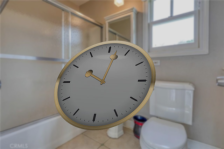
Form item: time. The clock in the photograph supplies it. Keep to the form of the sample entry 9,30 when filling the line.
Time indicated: 10,02
